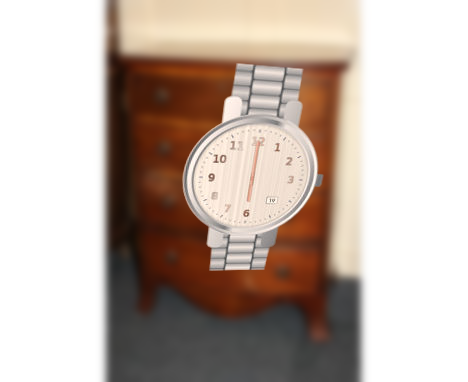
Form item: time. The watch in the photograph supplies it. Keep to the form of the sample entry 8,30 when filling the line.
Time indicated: 6,00
